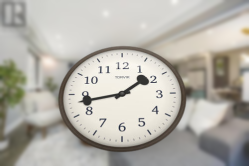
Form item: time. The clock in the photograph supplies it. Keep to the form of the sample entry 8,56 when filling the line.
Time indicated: 1,43
